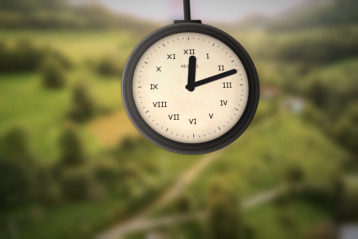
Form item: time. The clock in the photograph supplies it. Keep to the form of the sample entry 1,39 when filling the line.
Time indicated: 12,12
